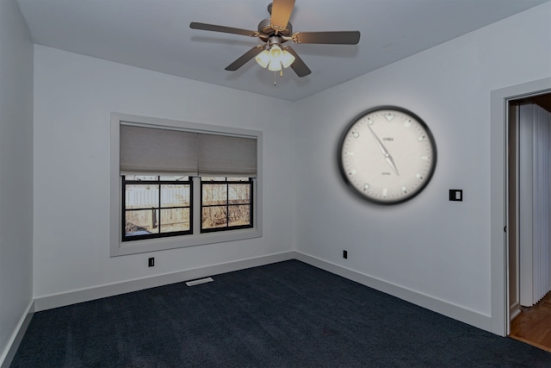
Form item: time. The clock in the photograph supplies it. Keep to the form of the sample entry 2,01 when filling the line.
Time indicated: 4,54
